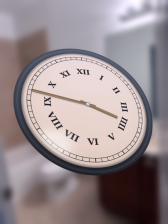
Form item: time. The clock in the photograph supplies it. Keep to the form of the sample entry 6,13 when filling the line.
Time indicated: 3,47
